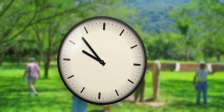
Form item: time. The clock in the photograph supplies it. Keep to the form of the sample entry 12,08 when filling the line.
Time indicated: 9,53
